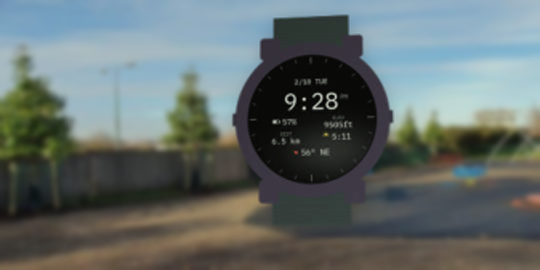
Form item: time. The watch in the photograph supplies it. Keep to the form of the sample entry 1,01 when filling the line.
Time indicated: 9,28
